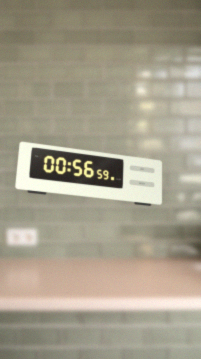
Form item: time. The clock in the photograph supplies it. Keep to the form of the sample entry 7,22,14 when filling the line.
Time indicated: 0,56,59
